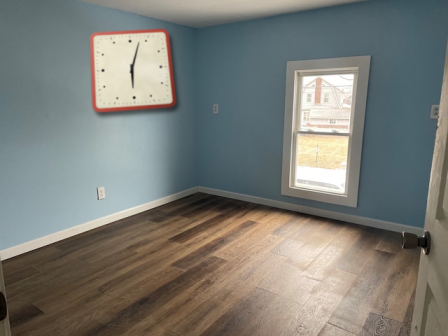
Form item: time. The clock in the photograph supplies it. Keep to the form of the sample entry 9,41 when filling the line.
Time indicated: 6,03
